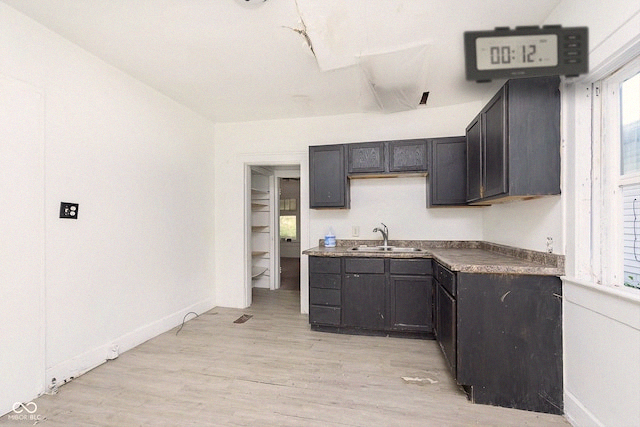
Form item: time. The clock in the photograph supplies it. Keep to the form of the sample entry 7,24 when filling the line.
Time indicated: 0,12
